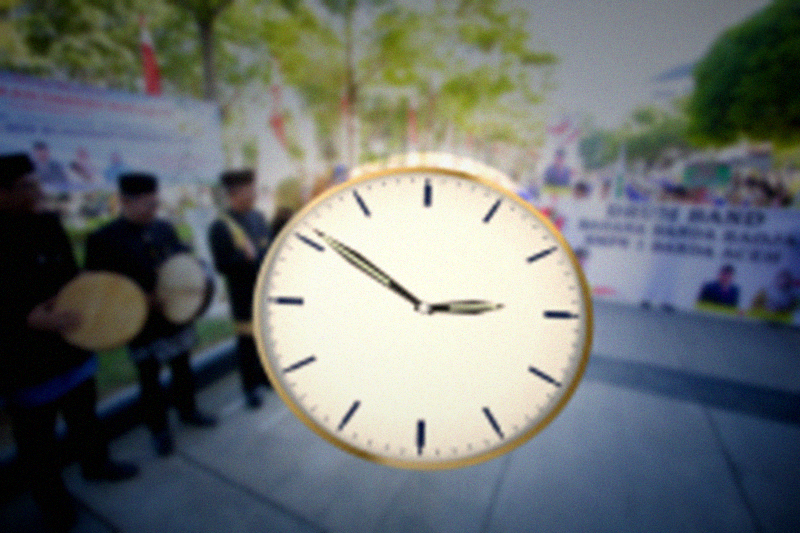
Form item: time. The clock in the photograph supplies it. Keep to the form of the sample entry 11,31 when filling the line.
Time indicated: 2,51
